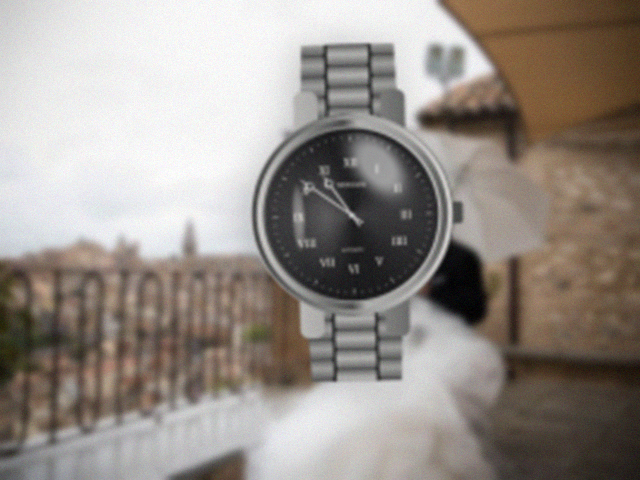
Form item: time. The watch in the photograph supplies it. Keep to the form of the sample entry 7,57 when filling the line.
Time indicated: 10,51
